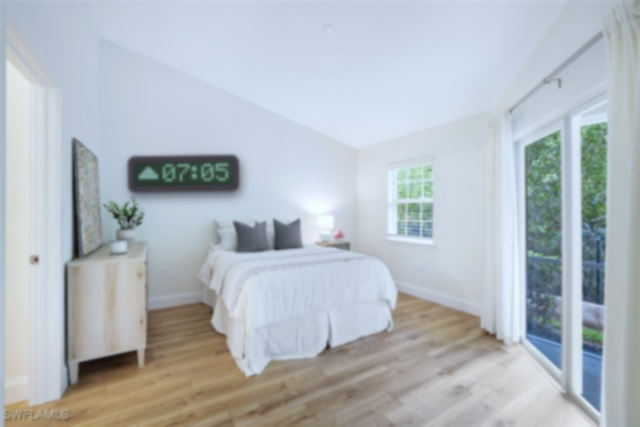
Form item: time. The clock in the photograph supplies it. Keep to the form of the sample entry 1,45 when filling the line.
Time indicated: 7,05
